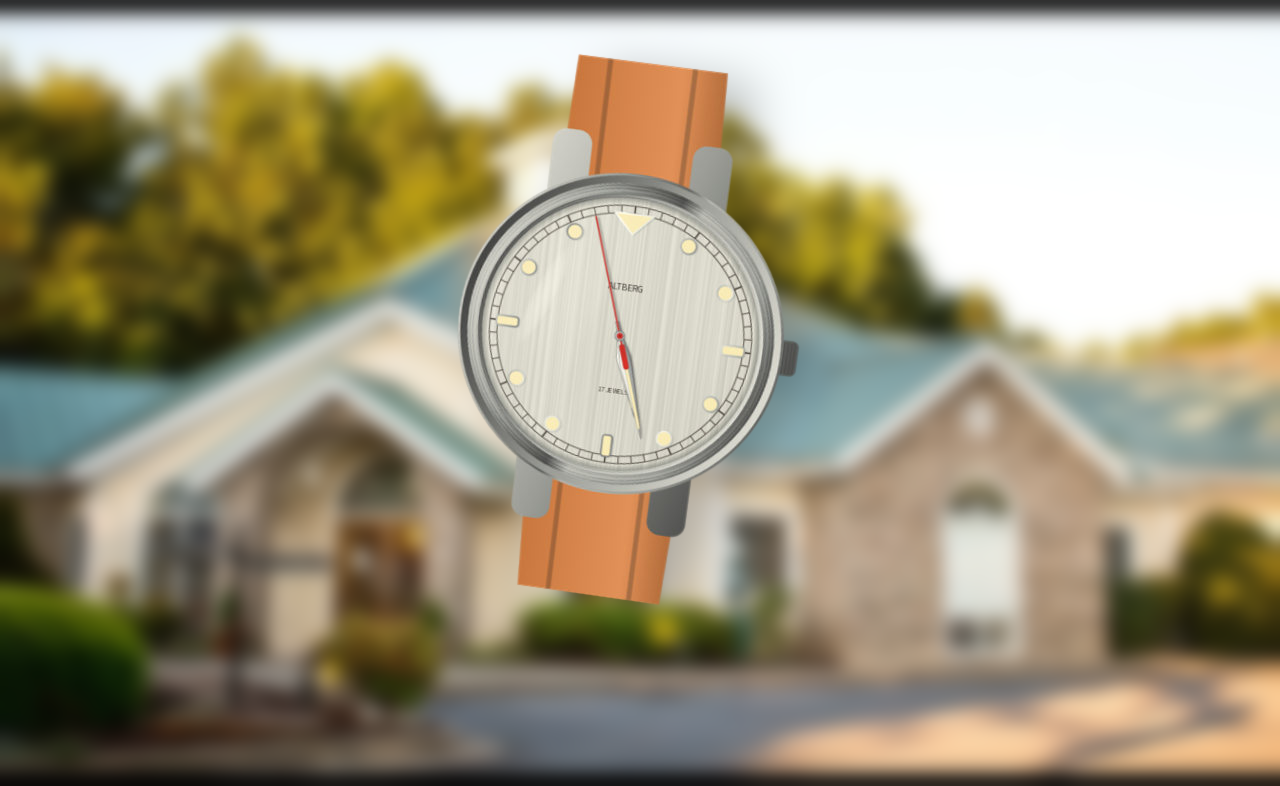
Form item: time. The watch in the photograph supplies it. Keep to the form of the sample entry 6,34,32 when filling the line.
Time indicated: 5,26,57
